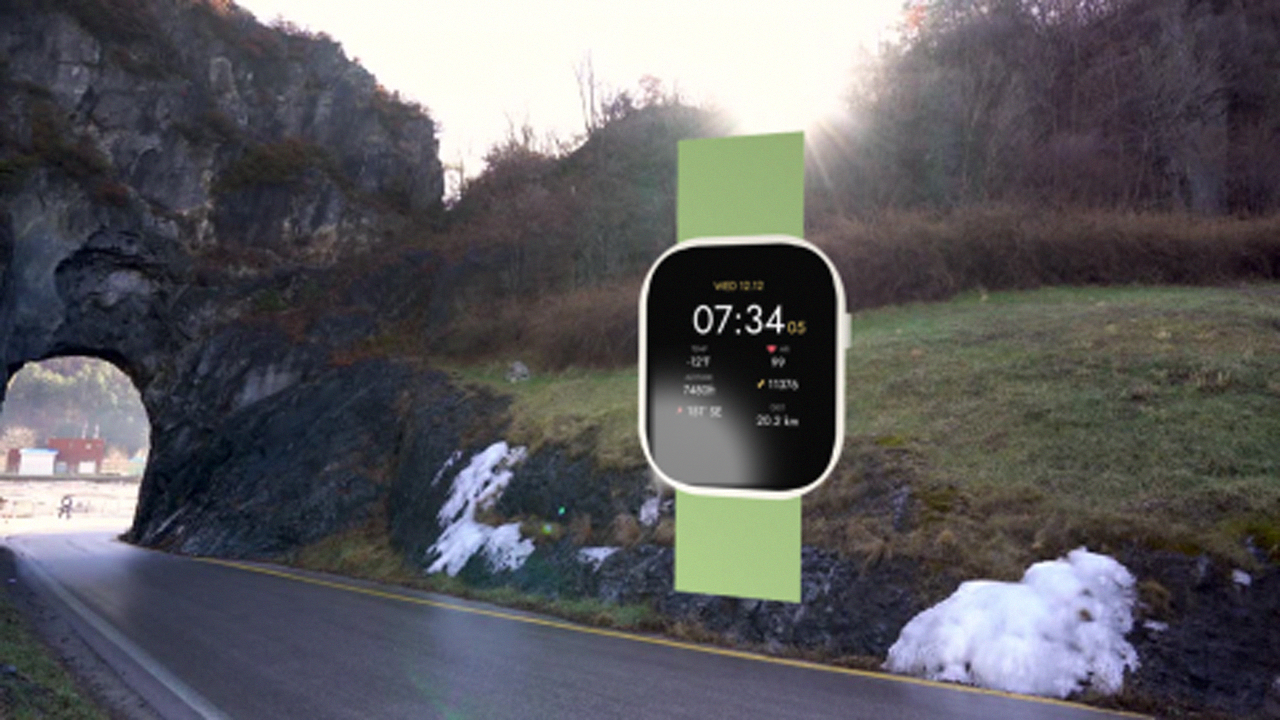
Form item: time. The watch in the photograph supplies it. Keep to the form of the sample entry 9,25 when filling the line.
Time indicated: 7,34
